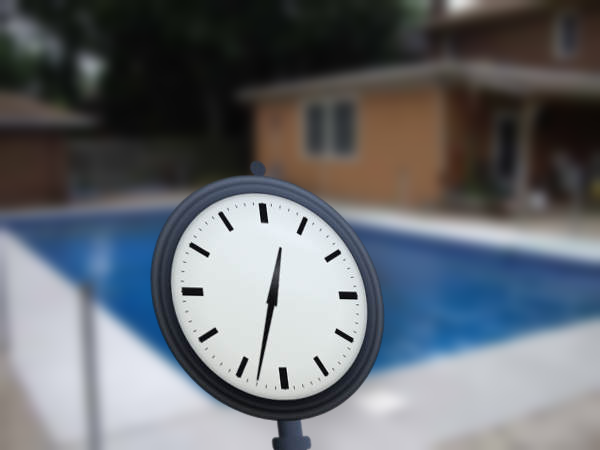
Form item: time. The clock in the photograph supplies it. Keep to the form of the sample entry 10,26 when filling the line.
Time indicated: 12,33
